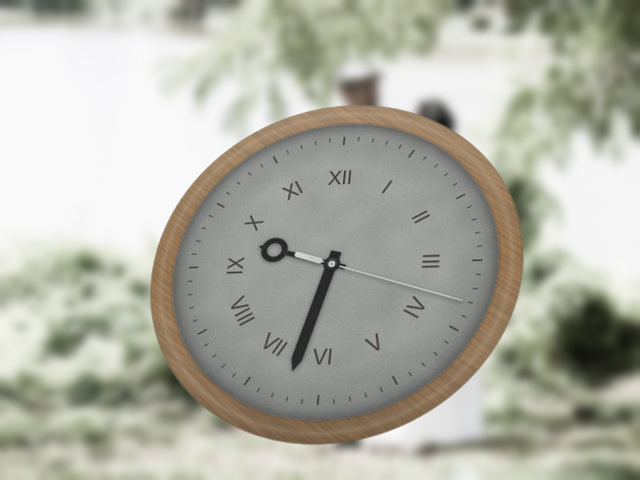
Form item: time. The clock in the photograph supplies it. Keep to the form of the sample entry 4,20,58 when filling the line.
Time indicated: 9,32,18
